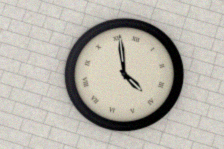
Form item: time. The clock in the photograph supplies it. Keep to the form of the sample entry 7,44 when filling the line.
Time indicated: 3,56
